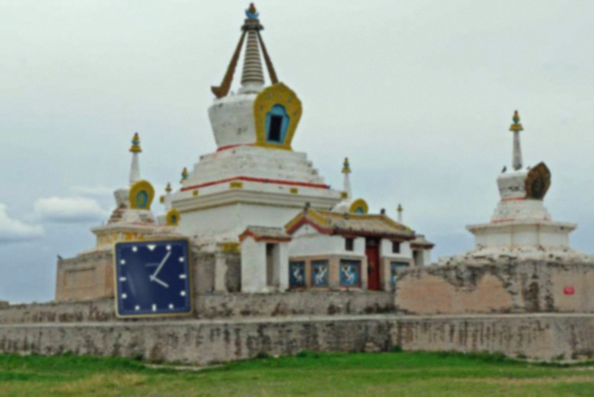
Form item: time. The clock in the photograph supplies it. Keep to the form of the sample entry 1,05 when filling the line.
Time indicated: 4,06
